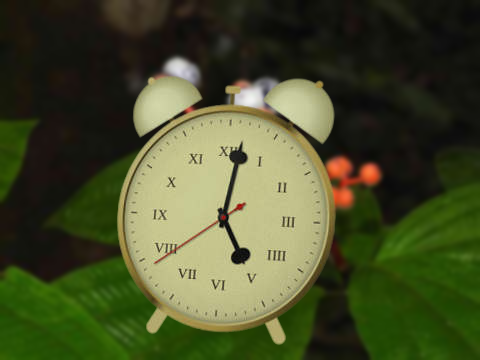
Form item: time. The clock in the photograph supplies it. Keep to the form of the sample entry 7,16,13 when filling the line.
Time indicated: 5,01,39
